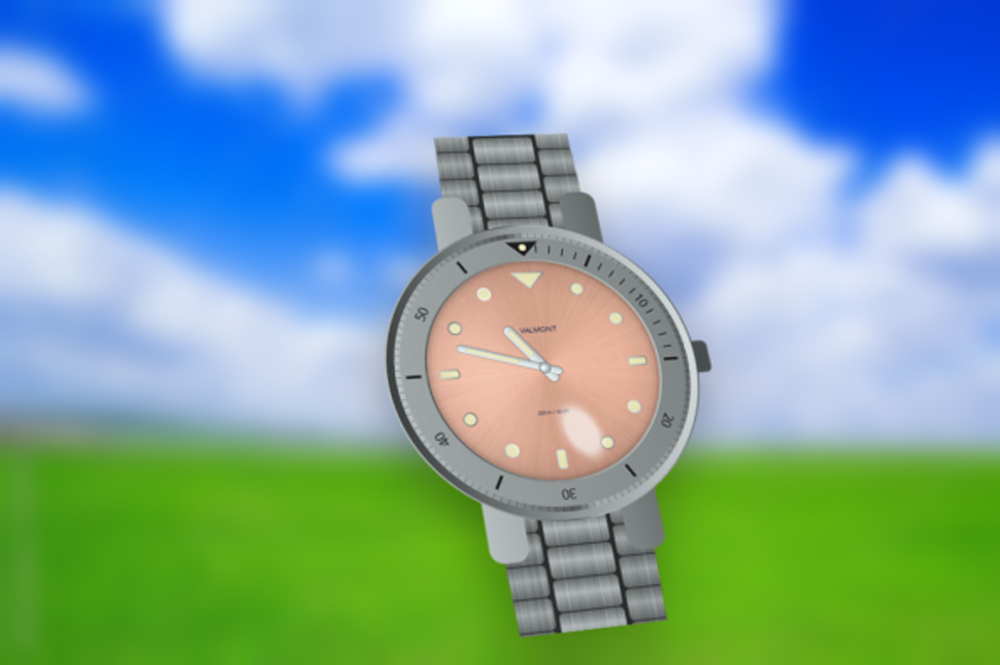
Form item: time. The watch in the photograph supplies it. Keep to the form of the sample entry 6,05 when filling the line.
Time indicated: 10,48
